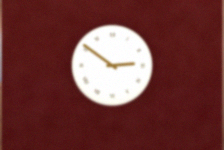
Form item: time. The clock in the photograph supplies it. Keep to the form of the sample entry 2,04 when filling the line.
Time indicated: 2,51
